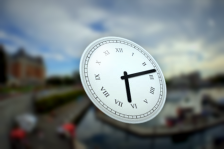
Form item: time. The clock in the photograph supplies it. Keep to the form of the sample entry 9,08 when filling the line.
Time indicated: 6,13
